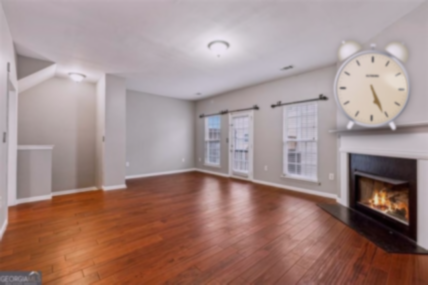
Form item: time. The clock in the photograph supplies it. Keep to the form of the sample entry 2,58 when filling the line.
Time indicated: 5,26
